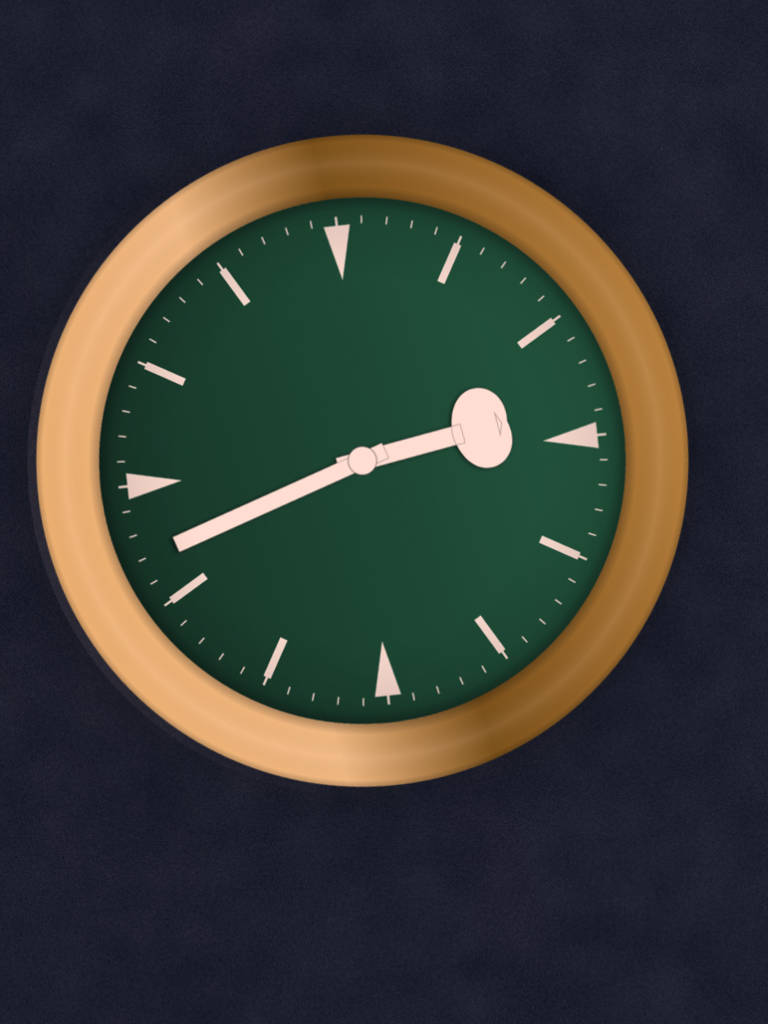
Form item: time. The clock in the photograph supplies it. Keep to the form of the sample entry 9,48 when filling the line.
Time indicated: 2,42
